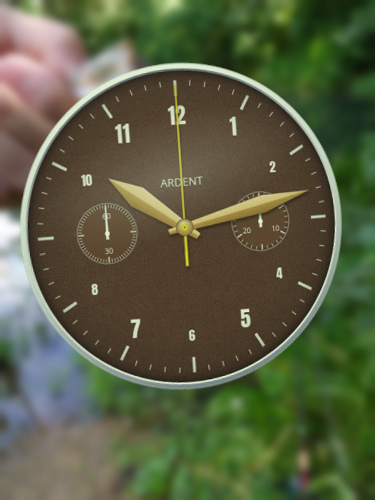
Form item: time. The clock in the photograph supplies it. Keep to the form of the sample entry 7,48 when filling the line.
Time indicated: 10,13
